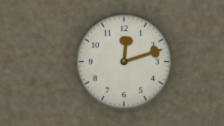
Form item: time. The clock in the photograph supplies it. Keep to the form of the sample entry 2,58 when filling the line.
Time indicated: 12,12
